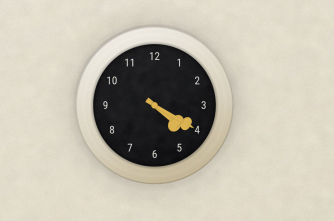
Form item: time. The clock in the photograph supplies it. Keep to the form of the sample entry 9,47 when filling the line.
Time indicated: 4,20
